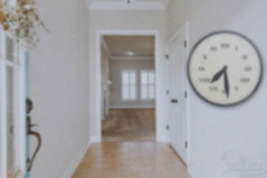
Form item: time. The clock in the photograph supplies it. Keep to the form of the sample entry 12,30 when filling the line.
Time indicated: 7,29
